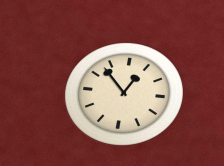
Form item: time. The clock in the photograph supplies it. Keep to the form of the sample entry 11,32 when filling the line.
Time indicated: 12,53
